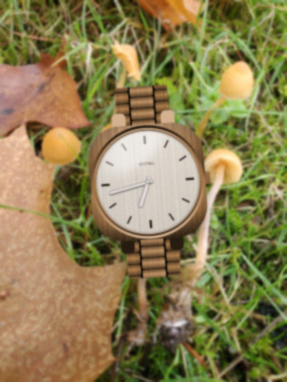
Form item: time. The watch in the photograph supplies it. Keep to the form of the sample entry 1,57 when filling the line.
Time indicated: 6,43
